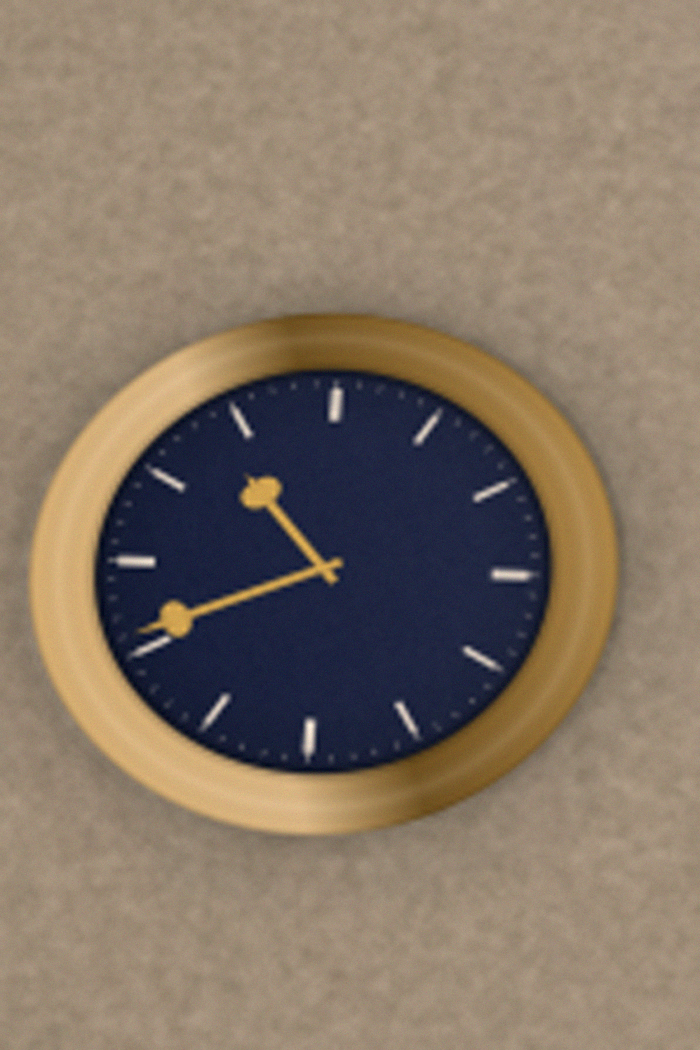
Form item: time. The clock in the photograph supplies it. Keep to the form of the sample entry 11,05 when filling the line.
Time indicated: 10,41
